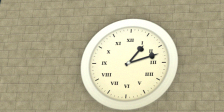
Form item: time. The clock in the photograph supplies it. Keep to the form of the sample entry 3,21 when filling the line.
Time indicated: 1,12
